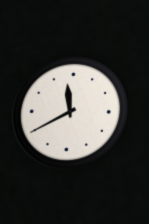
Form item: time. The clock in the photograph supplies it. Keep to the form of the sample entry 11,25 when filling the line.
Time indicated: 11,40
